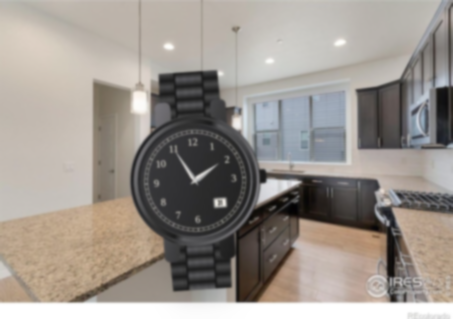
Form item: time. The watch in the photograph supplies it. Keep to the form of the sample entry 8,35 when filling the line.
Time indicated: 1,55
